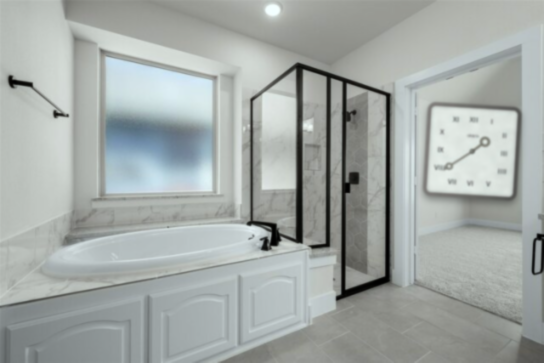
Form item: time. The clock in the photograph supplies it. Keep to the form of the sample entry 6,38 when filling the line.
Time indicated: 1,39
